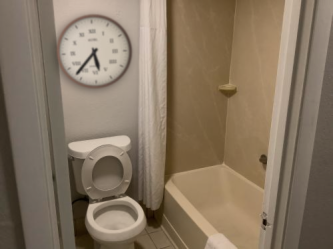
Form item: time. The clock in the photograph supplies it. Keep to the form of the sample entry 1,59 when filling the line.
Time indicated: 5,37
